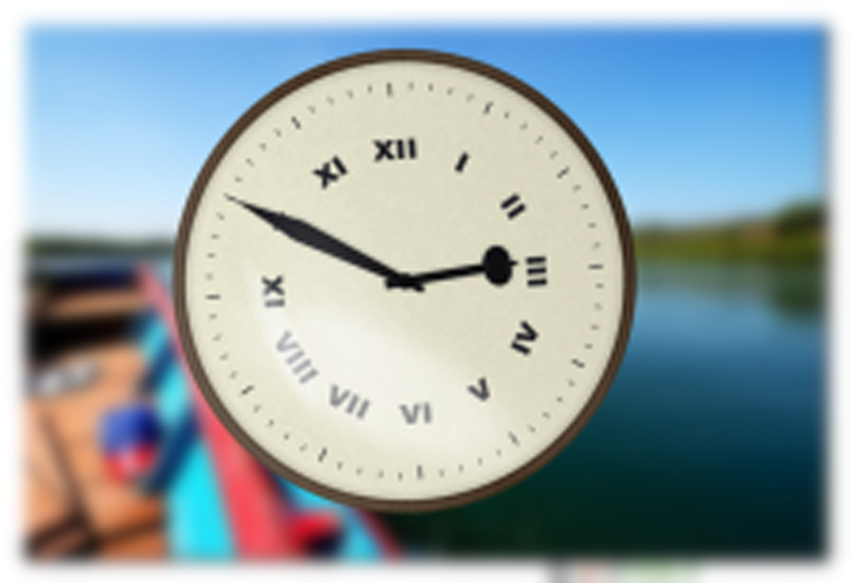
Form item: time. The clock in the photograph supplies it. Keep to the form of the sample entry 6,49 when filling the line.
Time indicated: 2,50
